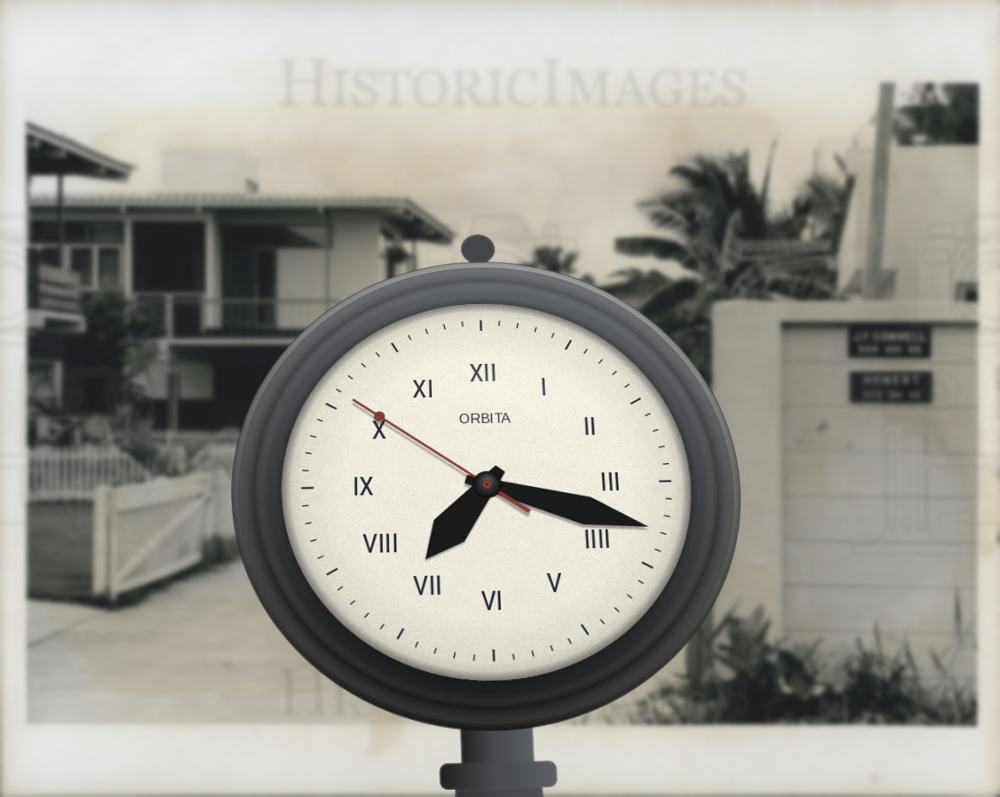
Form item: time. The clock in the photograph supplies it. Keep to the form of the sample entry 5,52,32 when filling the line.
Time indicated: 7,17,51
